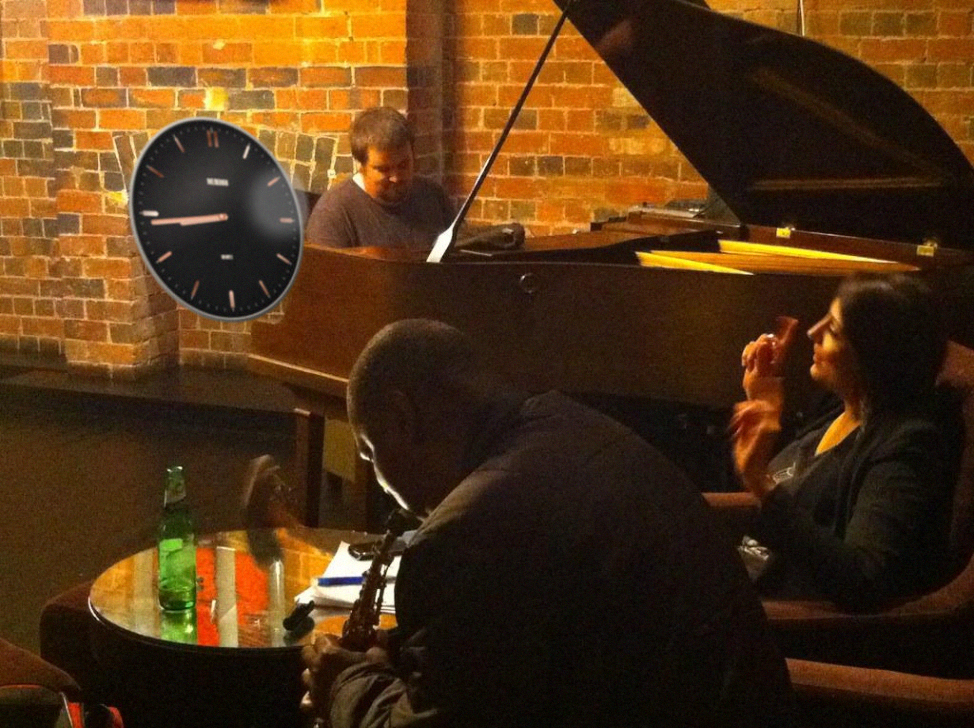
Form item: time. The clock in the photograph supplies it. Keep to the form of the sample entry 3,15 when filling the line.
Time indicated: 8,44
